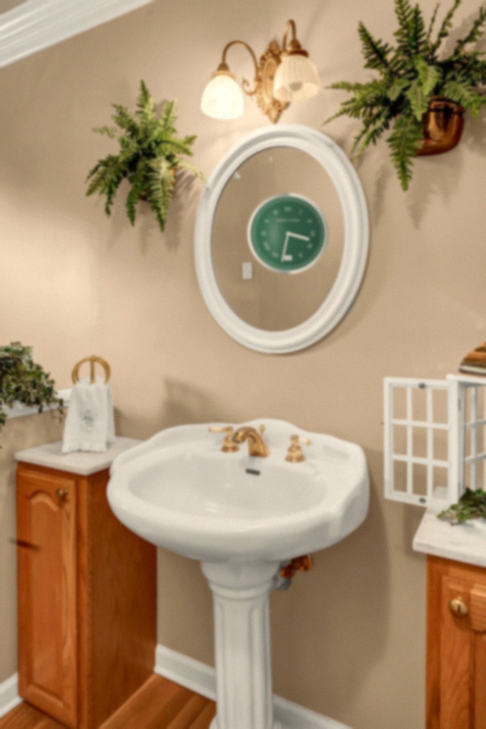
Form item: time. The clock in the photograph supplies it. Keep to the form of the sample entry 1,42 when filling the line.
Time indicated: 3,32
